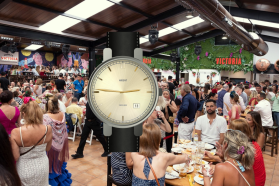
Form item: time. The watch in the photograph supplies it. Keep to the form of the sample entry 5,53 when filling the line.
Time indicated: 2,46
